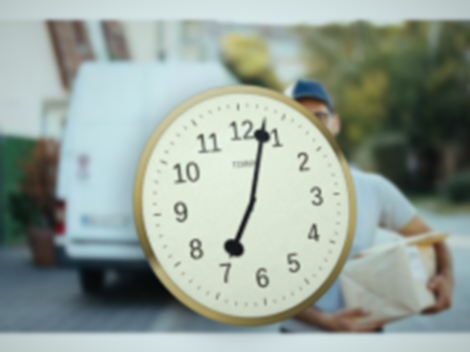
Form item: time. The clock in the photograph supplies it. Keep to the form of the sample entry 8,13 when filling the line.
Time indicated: 7,03
